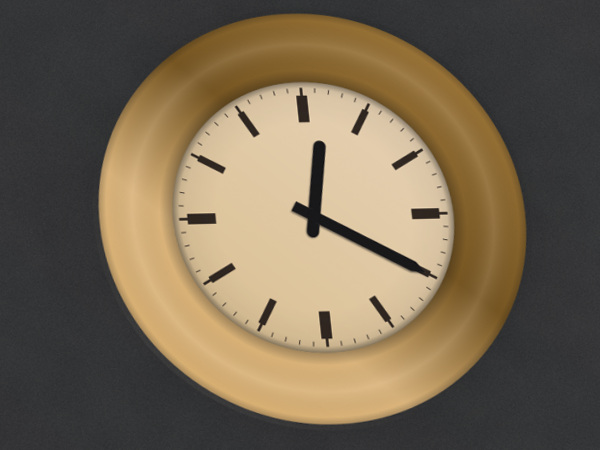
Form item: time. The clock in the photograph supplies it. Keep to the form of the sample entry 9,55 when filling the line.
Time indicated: 12,20
